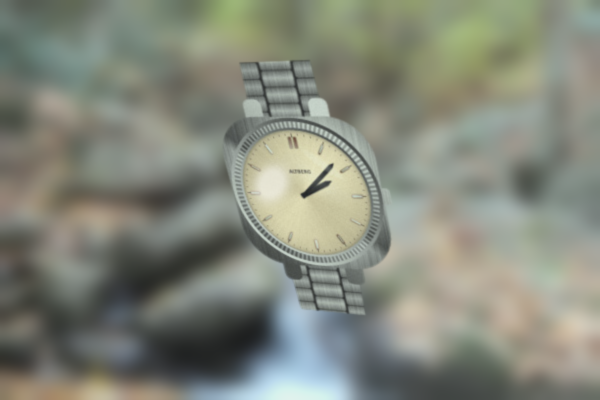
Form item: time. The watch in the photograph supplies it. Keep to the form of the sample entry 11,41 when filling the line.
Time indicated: 2,08
